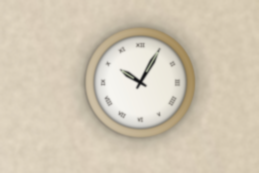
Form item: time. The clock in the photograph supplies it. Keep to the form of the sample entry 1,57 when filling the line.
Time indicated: 10,05
